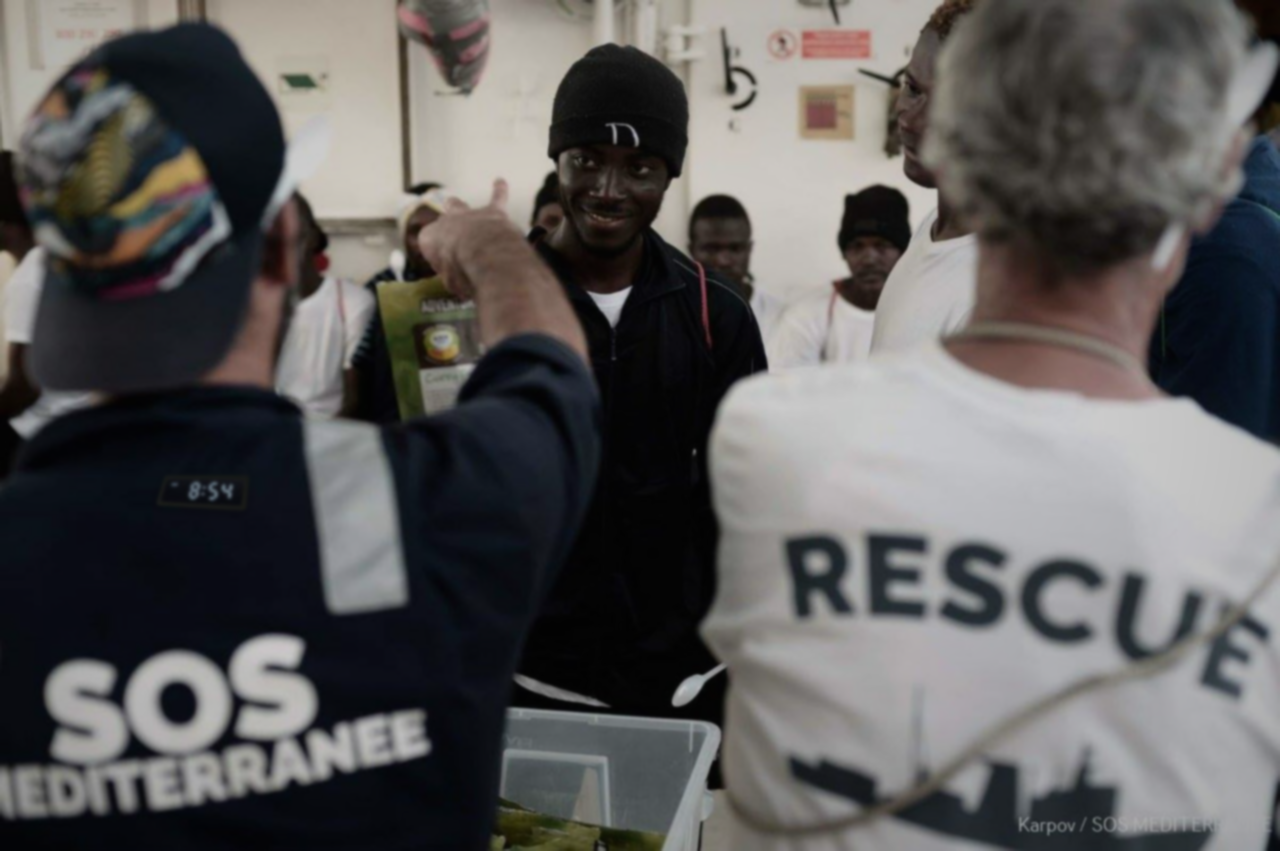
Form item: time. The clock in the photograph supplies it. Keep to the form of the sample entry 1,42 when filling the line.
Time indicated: 8,54
